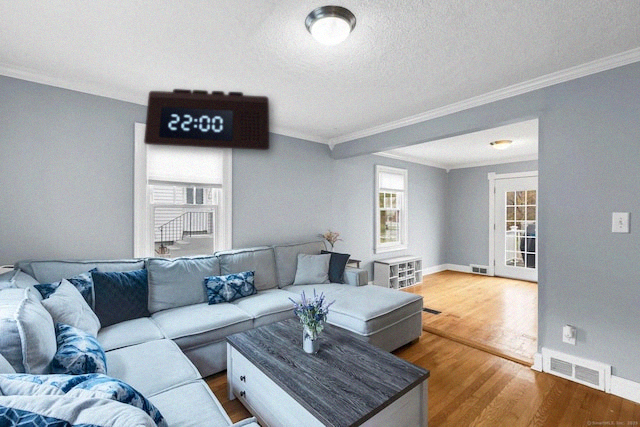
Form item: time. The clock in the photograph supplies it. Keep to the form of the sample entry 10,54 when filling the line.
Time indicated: 22,00
